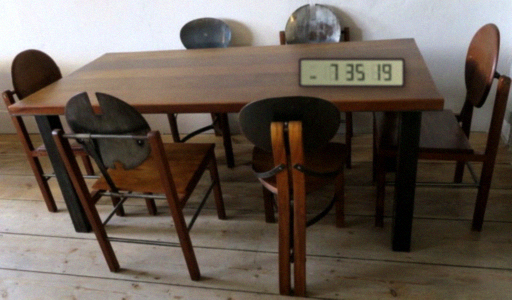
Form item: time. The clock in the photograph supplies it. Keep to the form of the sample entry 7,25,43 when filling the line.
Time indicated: 7,35,19
